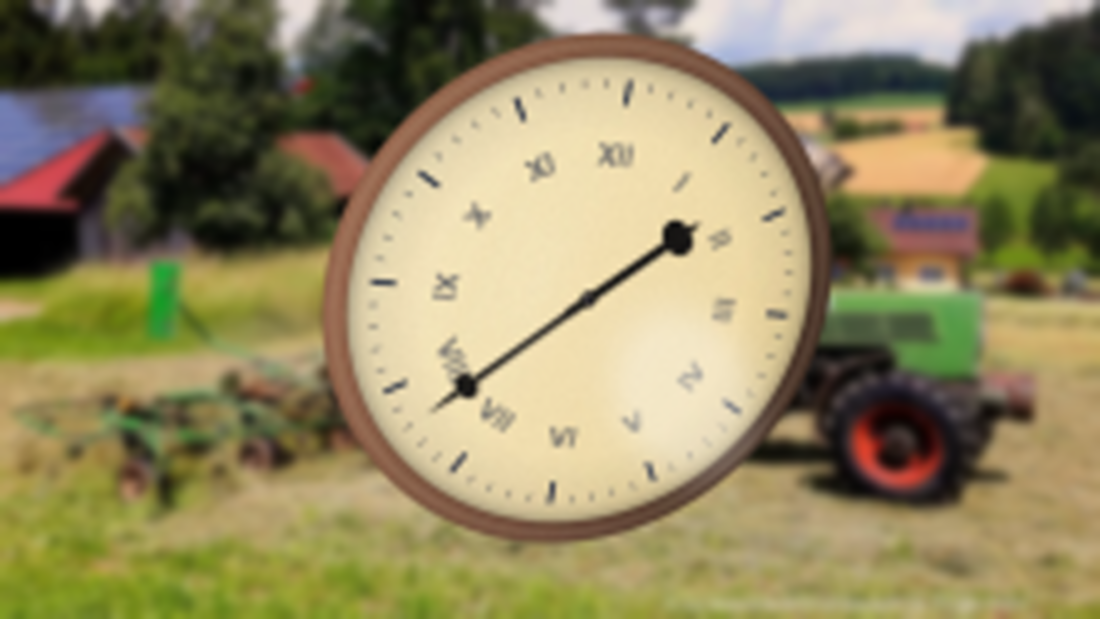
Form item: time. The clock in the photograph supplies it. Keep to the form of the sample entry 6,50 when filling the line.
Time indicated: 1,38
